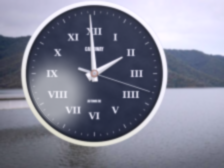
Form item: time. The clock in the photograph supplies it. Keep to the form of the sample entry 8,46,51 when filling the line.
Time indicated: 1,59,18
